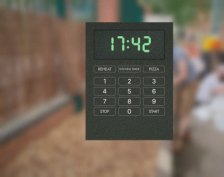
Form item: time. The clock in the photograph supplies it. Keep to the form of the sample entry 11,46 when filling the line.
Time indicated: 17,42
